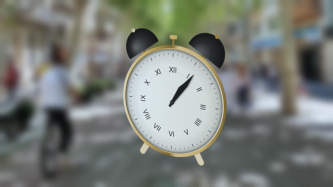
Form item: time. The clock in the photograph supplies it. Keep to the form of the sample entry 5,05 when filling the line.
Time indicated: 1,06
